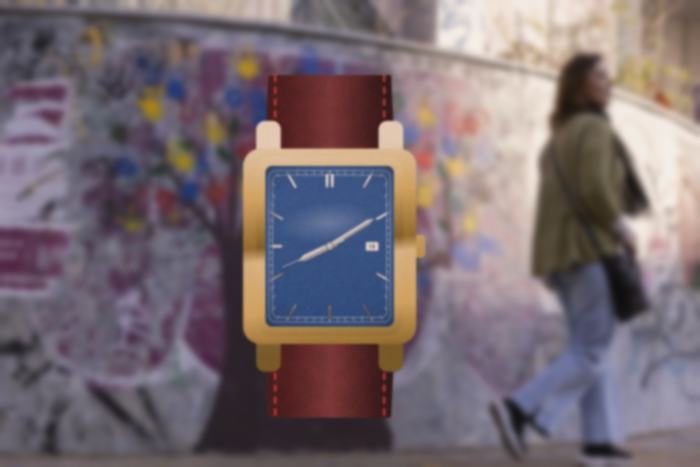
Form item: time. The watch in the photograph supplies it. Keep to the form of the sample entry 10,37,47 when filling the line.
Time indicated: 8,09,41
